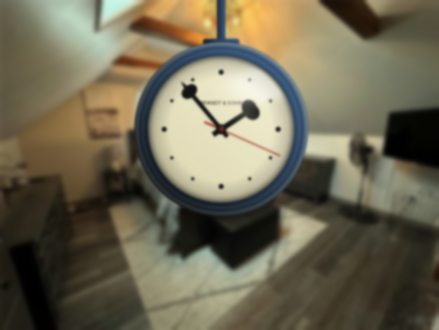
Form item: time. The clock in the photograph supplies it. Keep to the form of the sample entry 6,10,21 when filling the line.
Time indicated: 1,53,19
